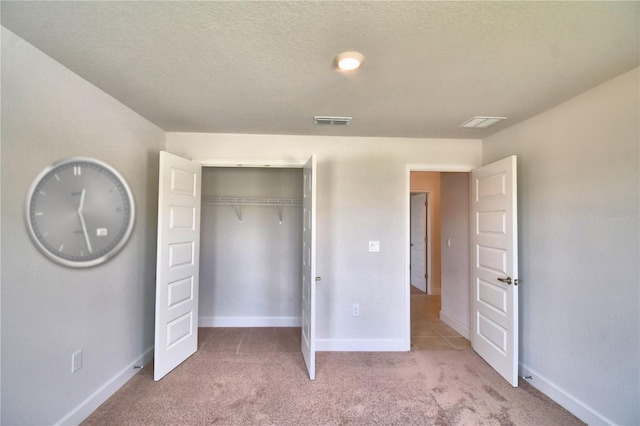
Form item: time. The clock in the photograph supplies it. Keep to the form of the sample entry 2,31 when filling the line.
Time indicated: 12,28
